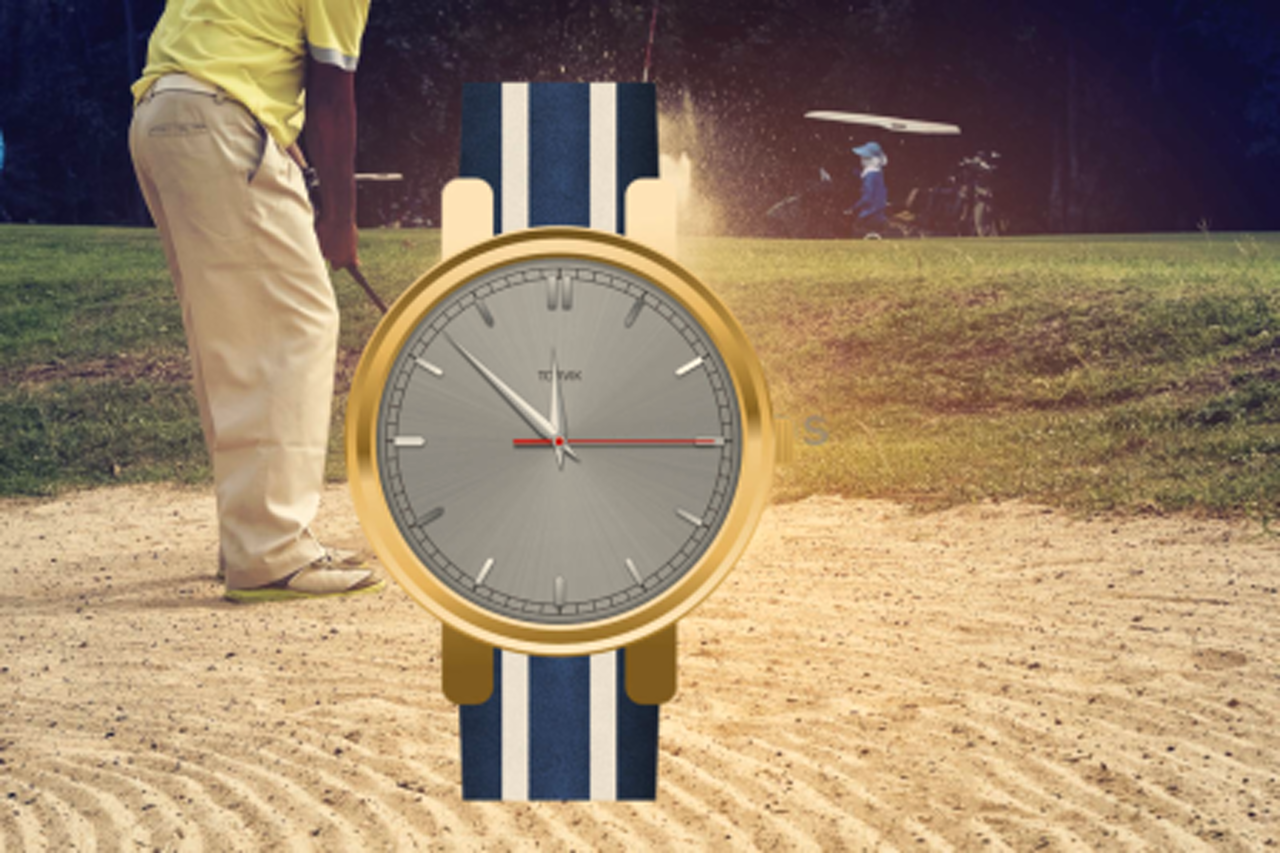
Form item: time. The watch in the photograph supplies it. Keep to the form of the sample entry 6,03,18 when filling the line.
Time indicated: 11,52,15
